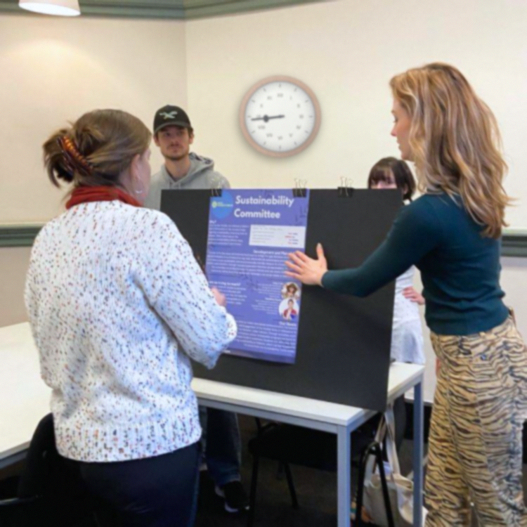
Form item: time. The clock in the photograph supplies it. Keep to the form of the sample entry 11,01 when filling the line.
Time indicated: 8,44
